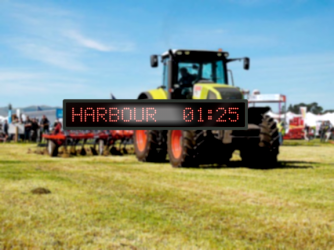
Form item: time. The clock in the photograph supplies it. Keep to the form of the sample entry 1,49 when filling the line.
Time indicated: 1,25
